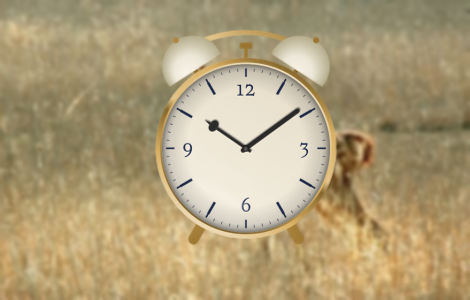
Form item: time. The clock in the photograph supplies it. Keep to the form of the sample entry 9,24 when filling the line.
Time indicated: 10,09
